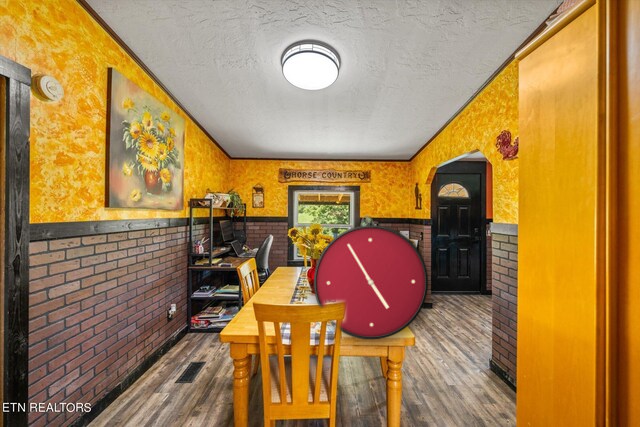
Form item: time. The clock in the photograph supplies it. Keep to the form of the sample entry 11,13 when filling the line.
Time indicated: 4,55
